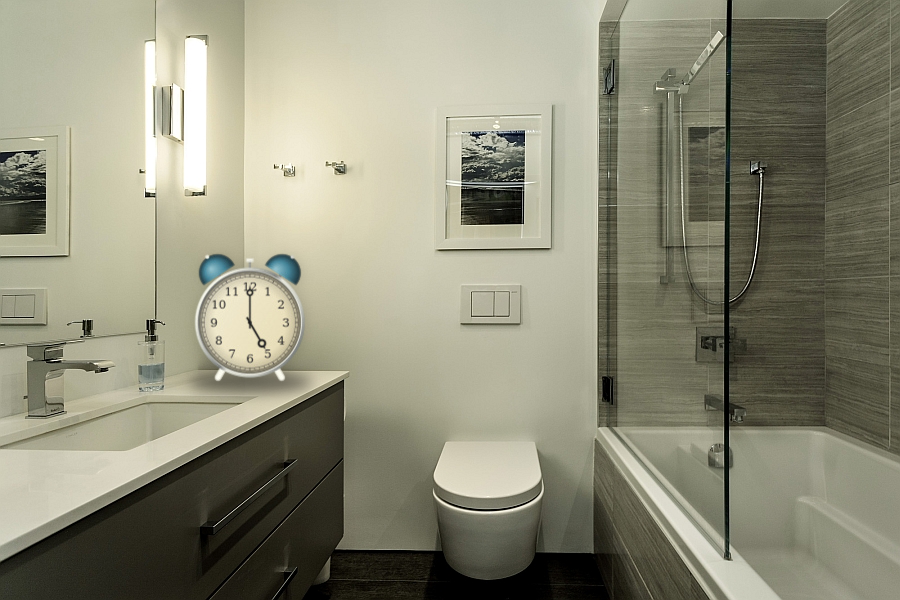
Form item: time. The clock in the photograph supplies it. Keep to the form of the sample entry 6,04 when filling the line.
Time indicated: 5,00
